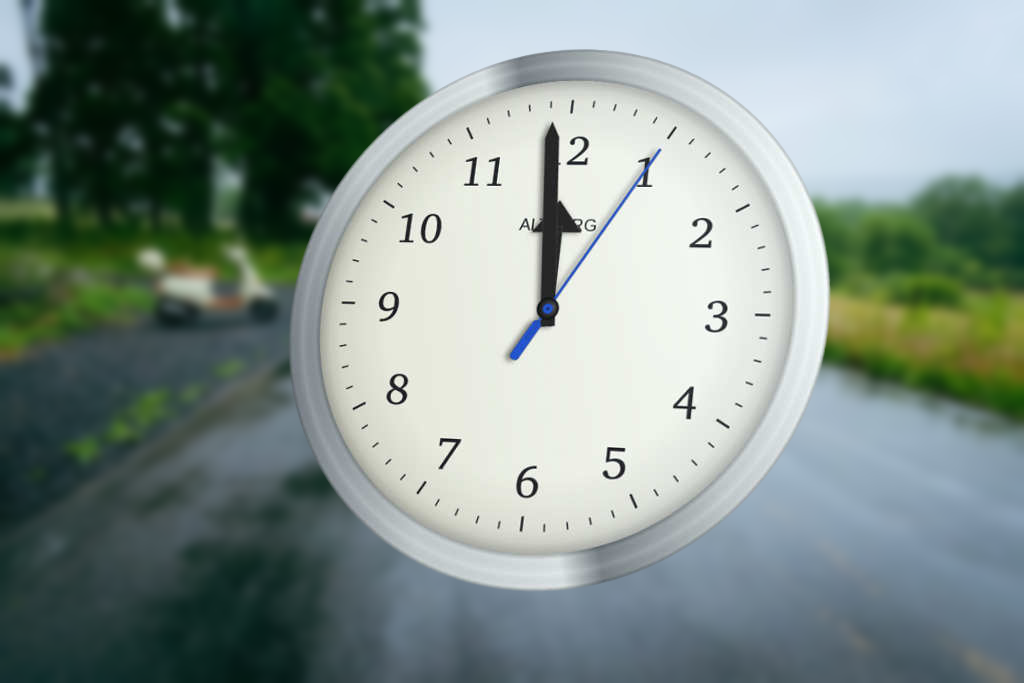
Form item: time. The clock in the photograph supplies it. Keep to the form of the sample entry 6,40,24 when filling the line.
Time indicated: 11,59,05
